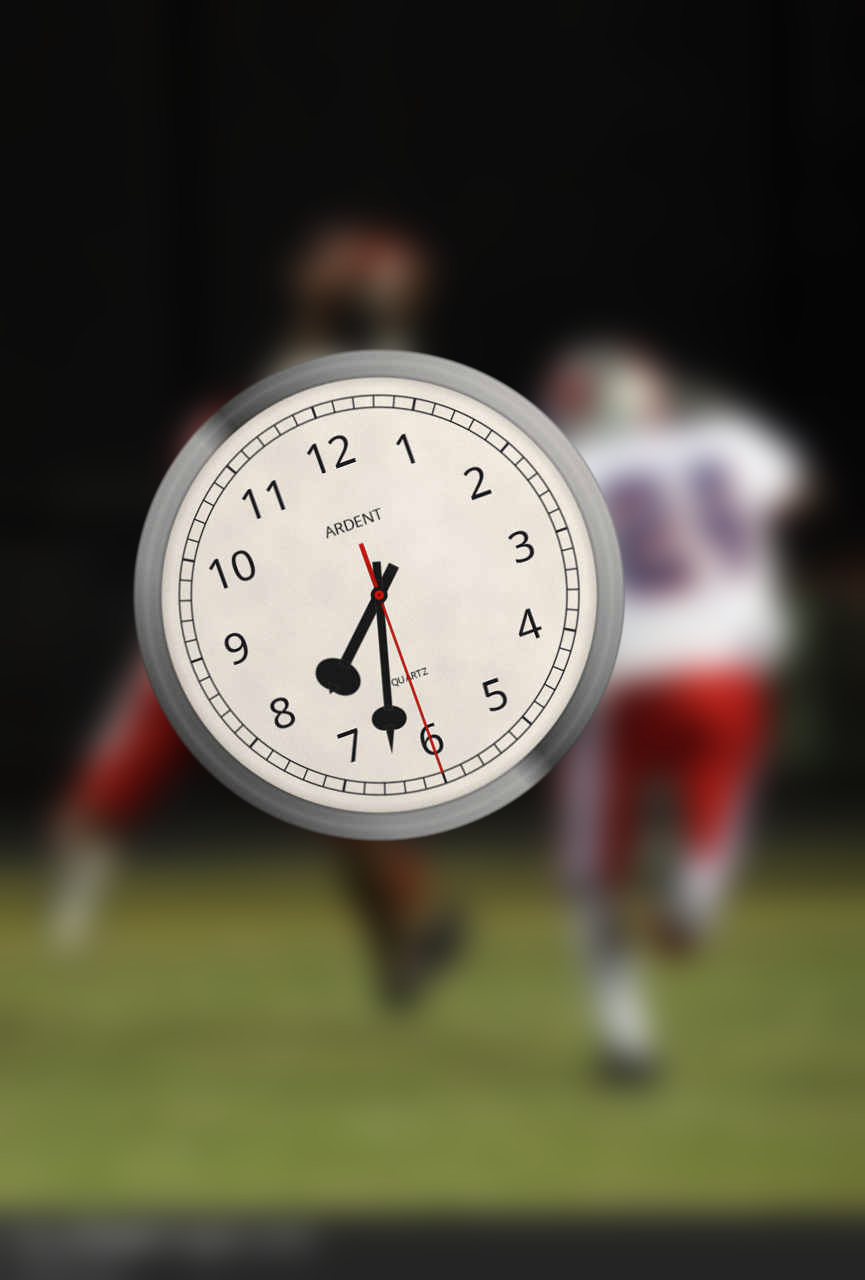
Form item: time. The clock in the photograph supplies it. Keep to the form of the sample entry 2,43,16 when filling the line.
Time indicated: 7,32,30
